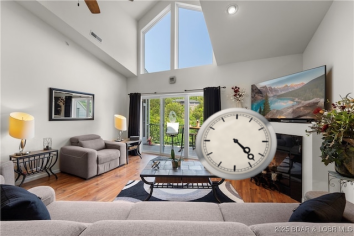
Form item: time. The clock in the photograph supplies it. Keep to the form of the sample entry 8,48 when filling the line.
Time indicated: 4,23
